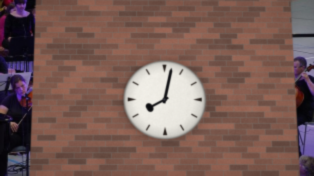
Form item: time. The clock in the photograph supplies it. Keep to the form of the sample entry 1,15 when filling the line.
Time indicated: 8,02
